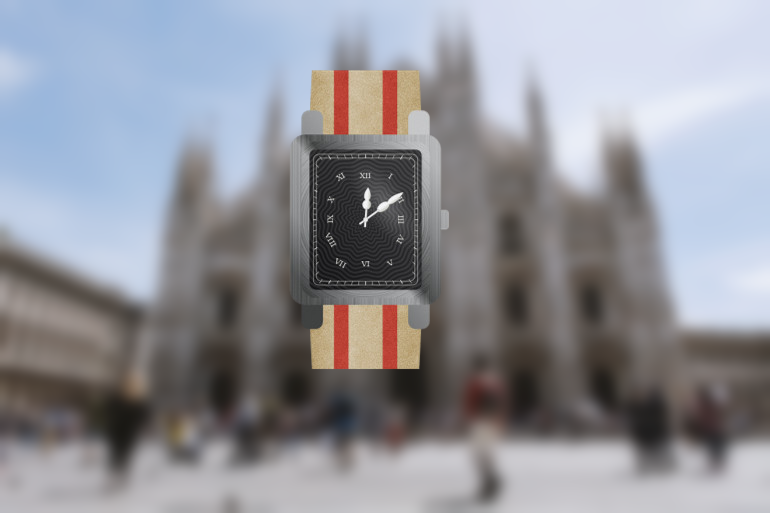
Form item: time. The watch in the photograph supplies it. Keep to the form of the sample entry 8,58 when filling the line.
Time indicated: 12,09
